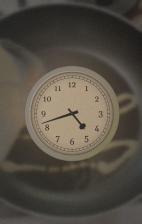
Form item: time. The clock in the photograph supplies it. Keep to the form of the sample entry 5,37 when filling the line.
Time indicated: 4,42
